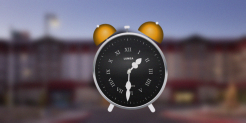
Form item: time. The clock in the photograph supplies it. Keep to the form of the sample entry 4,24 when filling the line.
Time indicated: 1,31
